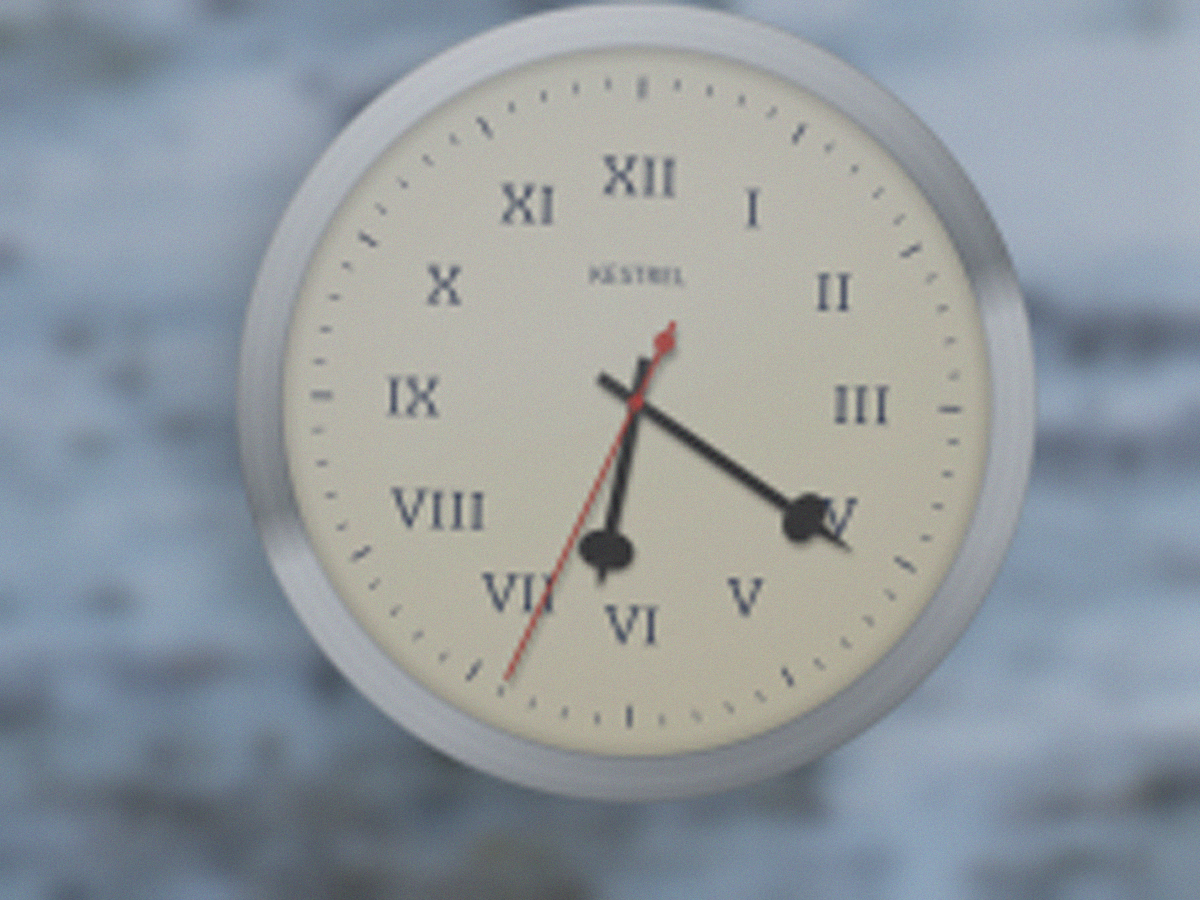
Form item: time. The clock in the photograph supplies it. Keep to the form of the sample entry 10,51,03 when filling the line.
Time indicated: 6,20,34
